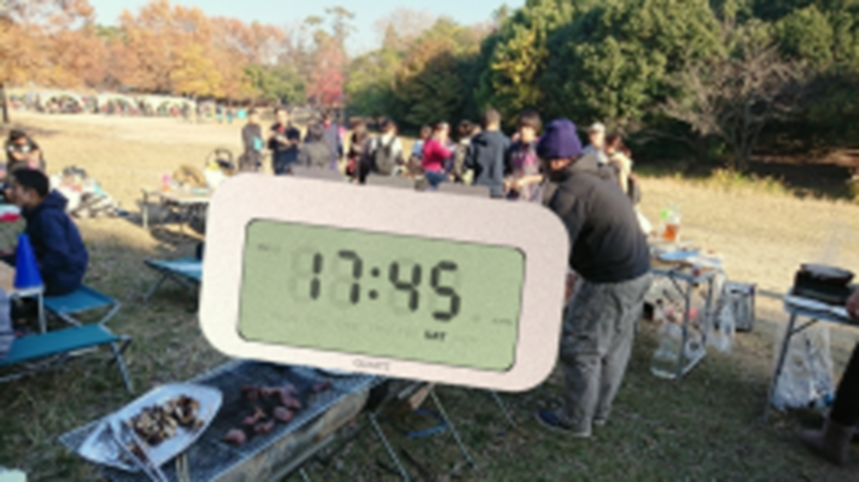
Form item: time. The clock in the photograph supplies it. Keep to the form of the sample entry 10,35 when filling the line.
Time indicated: 17,45
